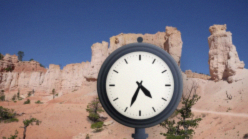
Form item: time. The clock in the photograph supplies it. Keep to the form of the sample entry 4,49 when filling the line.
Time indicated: 4,34
